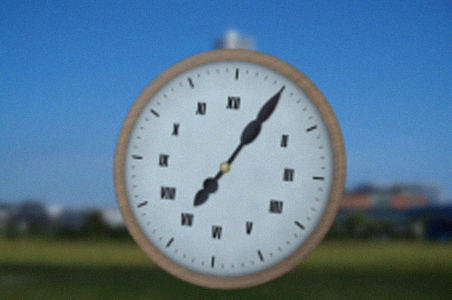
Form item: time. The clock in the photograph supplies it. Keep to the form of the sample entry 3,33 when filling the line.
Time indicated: 7,05
